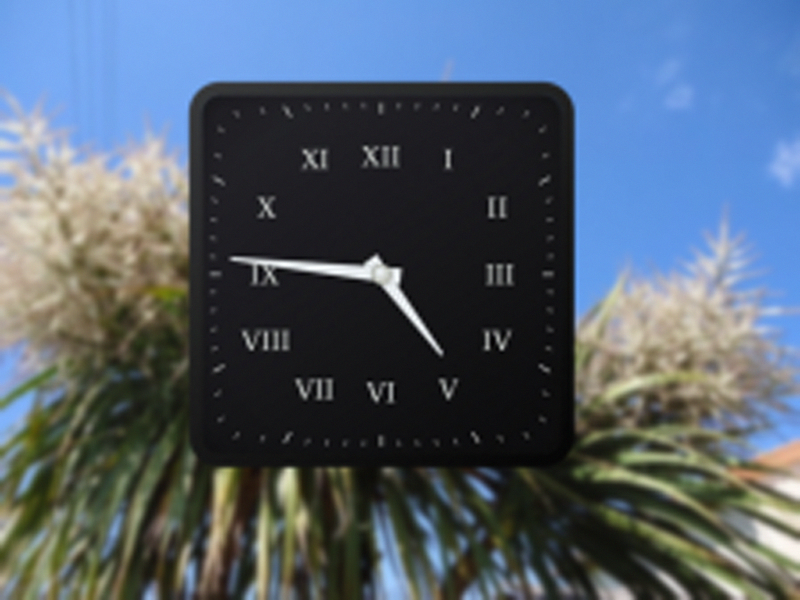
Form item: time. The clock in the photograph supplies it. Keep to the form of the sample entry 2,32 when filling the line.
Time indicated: 4,46
